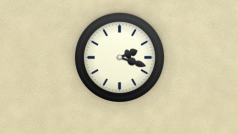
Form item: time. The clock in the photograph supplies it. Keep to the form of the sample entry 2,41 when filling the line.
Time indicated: 2,18
